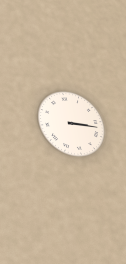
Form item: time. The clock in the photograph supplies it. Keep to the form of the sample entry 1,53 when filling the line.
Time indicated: 3,17
